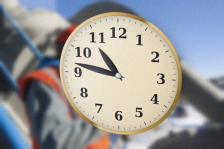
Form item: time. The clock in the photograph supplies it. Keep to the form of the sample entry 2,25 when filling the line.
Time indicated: 10,47
